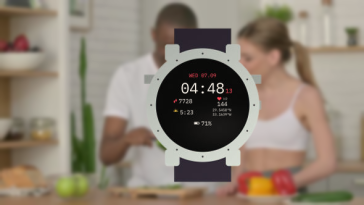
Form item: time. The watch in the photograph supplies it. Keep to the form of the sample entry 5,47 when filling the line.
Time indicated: 4,48
